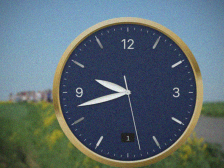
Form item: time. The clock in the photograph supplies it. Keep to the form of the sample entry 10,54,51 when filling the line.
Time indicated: 9,42,28
